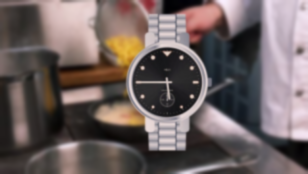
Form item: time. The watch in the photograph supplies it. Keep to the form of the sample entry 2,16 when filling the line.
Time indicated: 5,45
